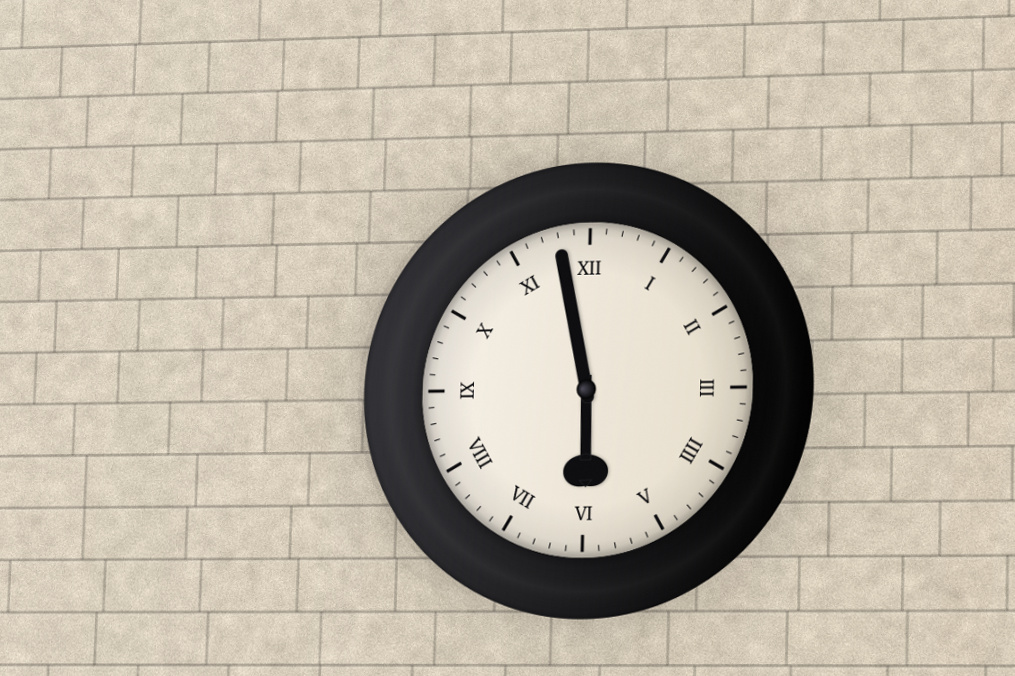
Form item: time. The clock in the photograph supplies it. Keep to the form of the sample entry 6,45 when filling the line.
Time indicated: 5,58
